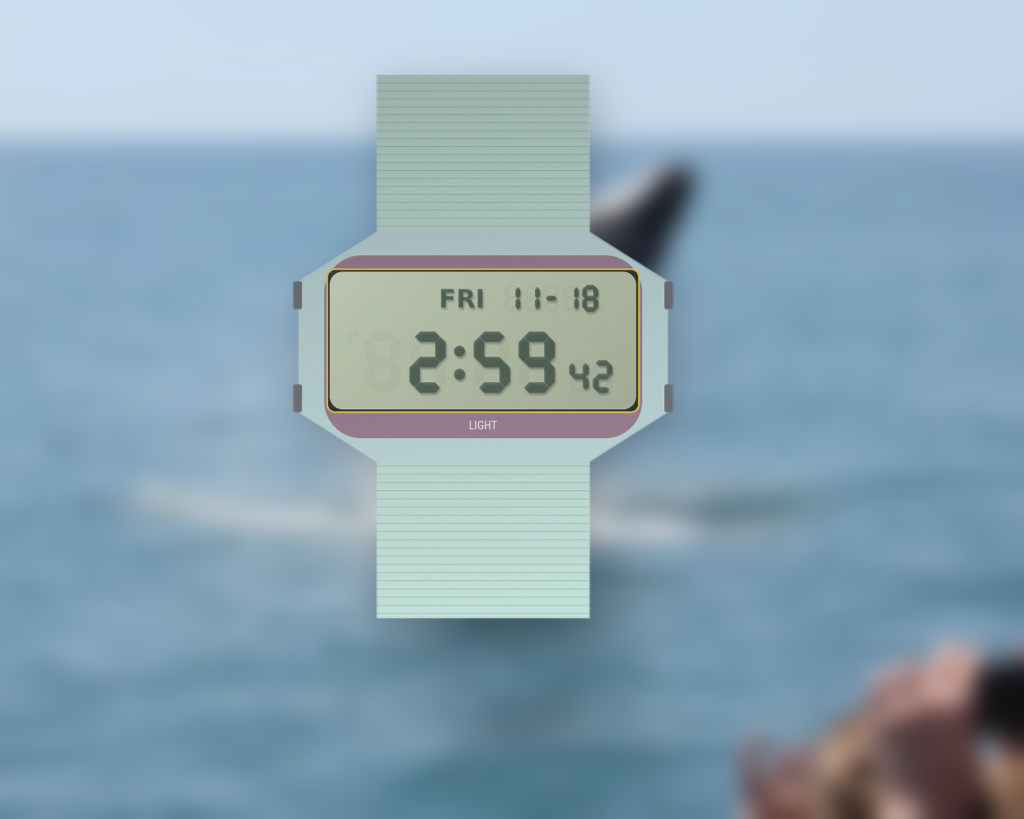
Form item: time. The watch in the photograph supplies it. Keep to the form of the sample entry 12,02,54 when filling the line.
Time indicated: 2,59,42
